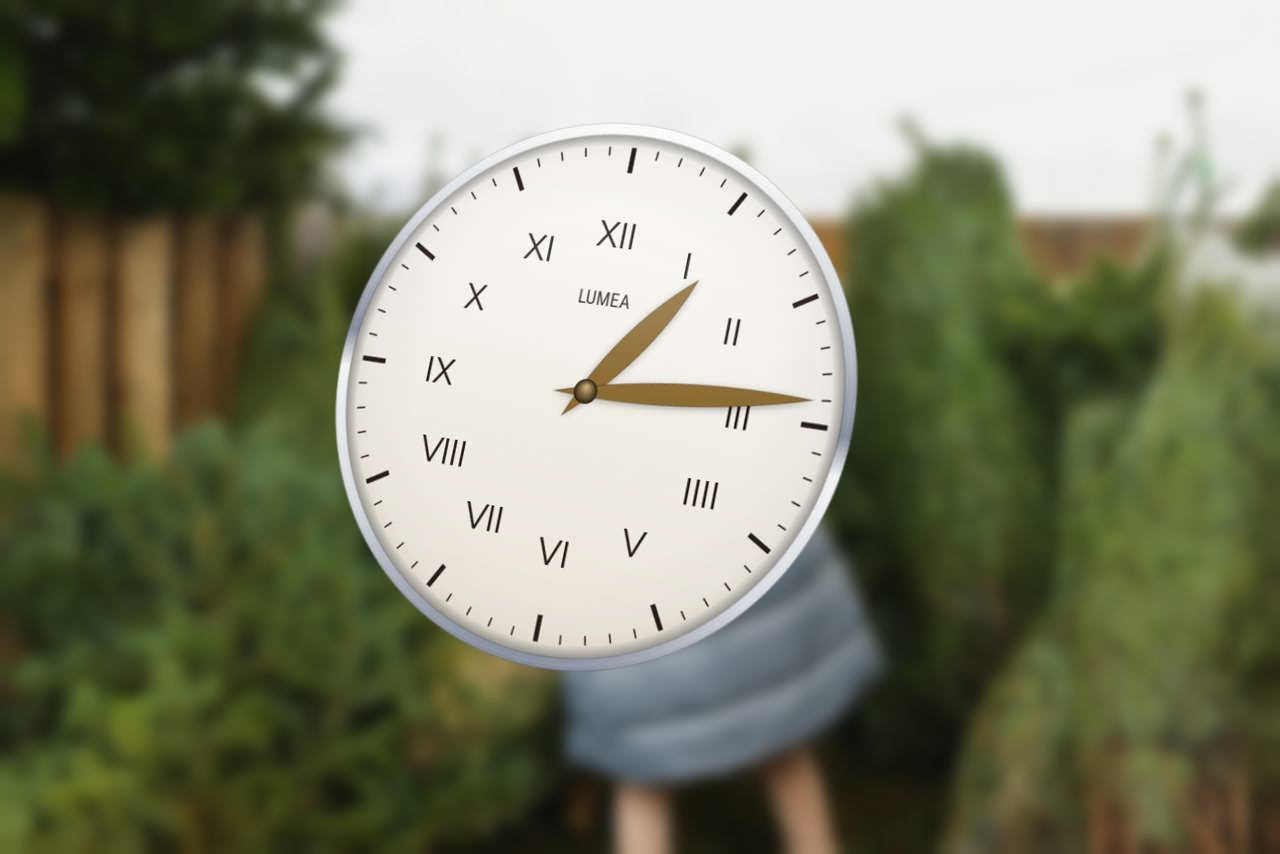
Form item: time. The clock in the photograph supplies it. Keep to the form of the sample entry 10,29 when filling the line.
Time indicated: 1,14
